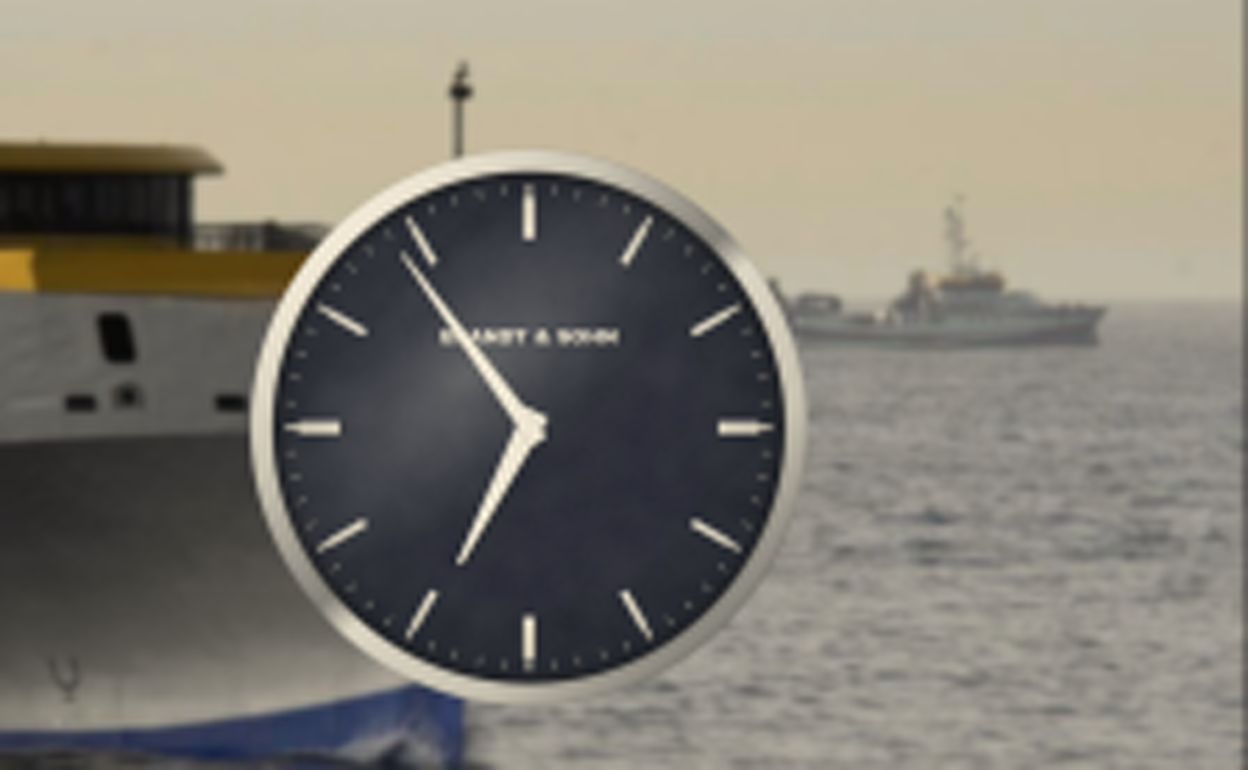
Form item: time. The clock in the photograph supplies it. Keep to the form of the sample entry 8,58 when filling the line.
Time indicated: 6,54
